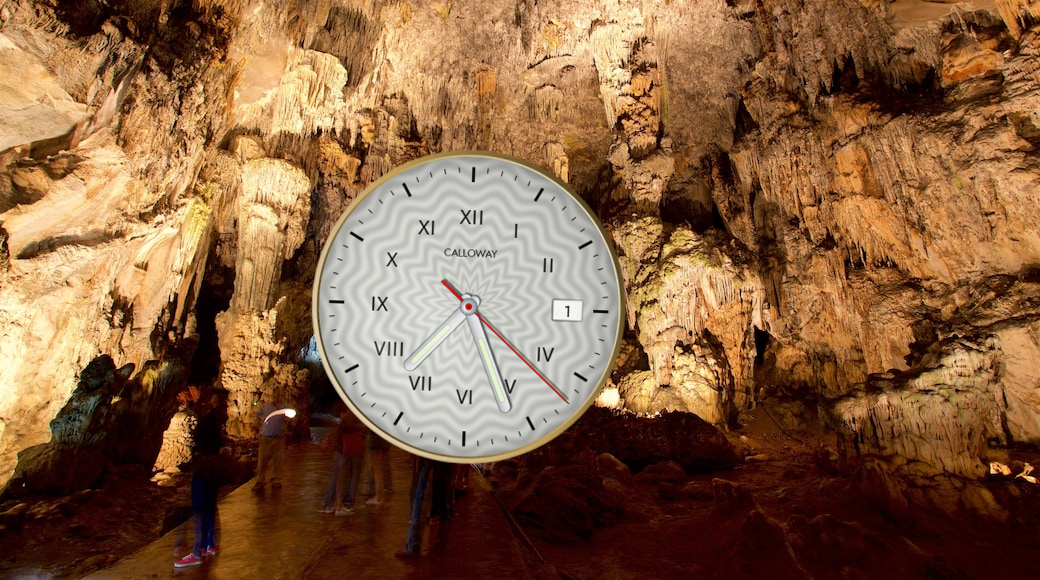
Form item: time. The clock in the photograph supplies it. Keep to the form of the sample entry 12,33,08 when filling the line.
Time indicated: 7,26,22
